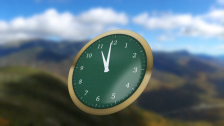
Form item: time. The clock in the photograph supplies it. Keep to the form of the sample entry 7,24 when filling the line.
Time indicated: 10,59
